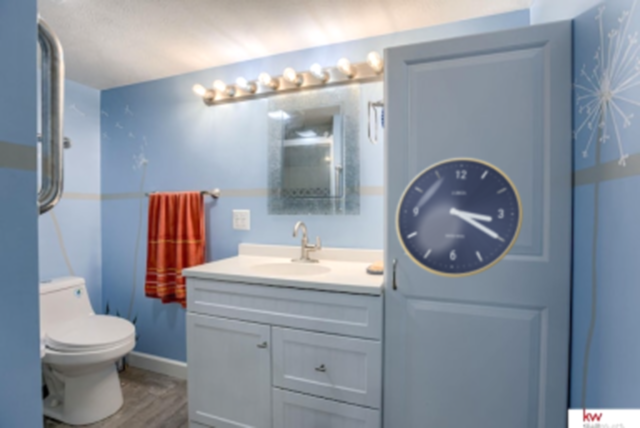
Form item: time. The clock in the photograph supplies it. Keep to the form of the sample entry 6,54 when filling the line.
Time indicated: 3,20
